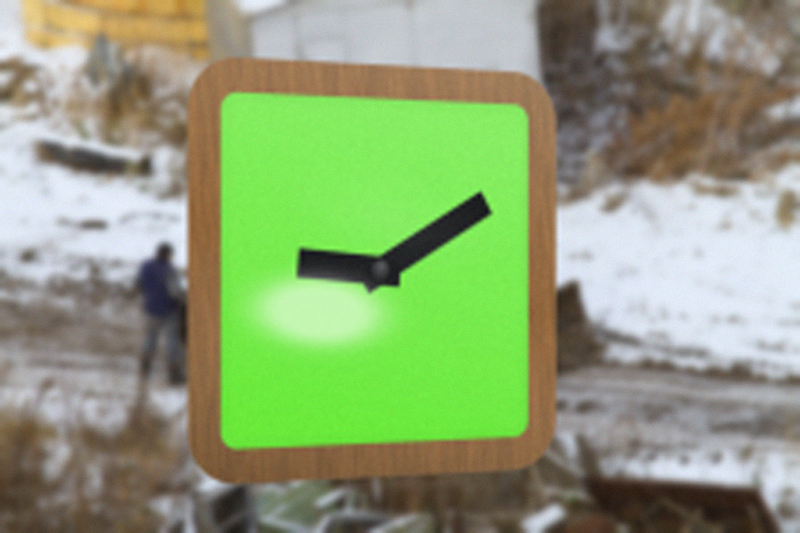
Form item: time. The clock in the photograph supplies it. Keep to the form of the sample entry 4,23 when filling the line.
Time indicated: 9,10
